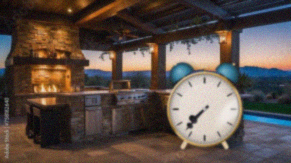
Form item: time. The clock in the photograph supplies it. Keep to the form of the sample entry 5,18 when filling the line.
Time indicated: 7,37
